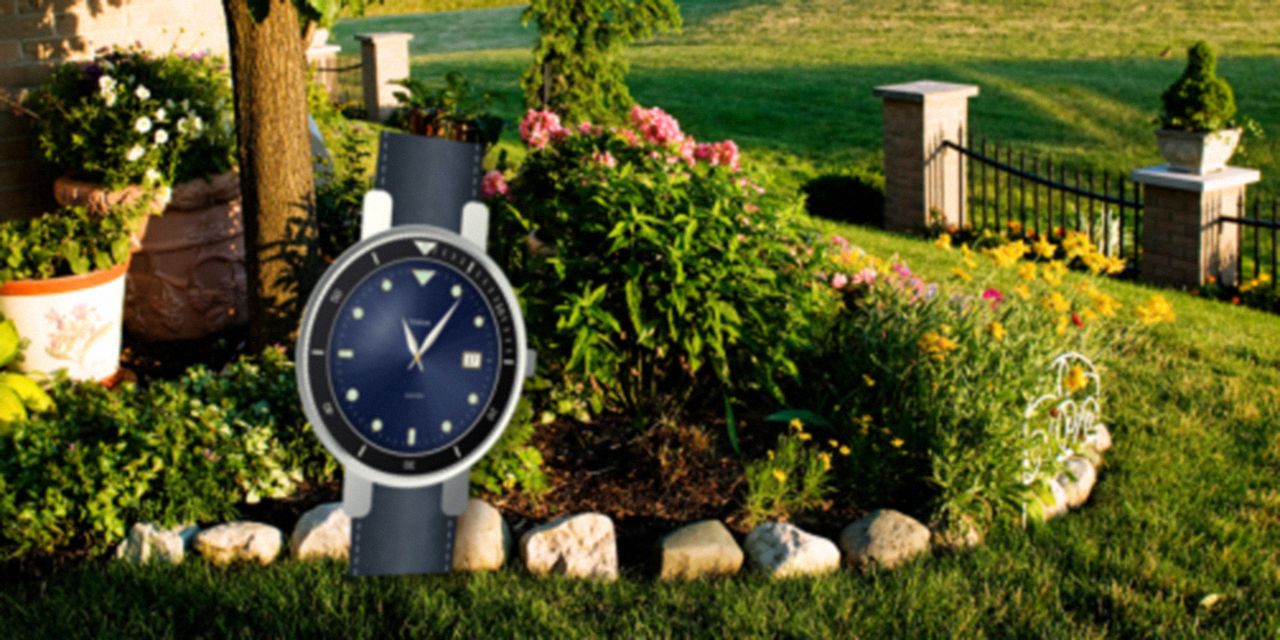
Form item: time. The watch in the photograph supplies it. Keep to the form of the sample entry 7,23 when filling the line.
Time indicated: 11,06
